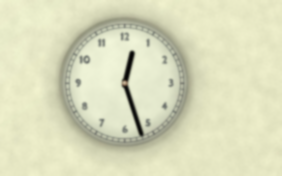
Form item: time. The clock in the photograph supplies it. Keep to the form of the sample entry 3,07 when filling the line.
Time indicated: 12,27
